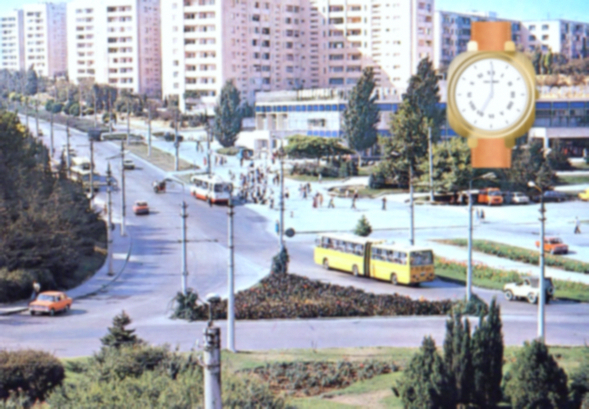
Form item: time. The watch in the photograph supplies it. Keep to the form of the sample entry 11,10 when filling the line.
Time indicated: 7,00
